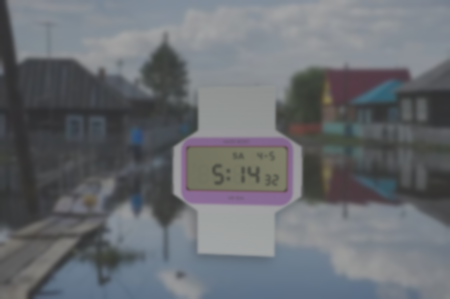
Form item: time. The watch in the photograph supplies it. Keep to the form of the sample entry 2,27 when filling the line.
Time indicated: 5,14
